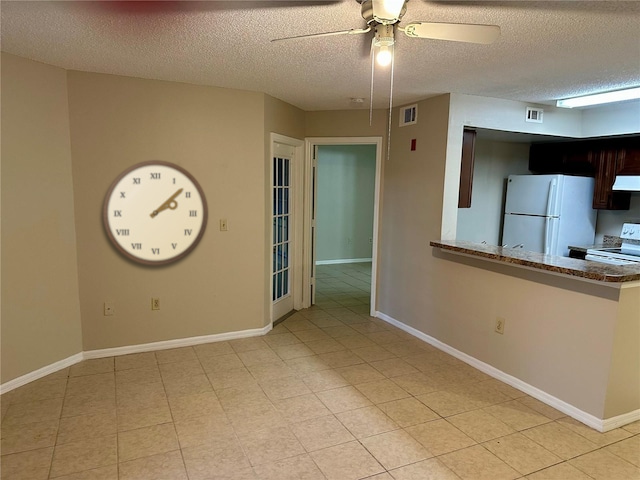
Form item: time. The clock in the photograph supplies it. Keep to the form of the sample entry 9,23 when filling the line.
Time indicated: 2,08
